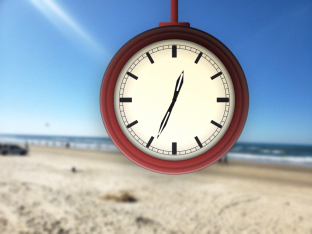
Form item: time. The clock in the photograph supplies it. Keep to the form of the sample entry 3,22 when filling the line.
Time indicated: 12,34
